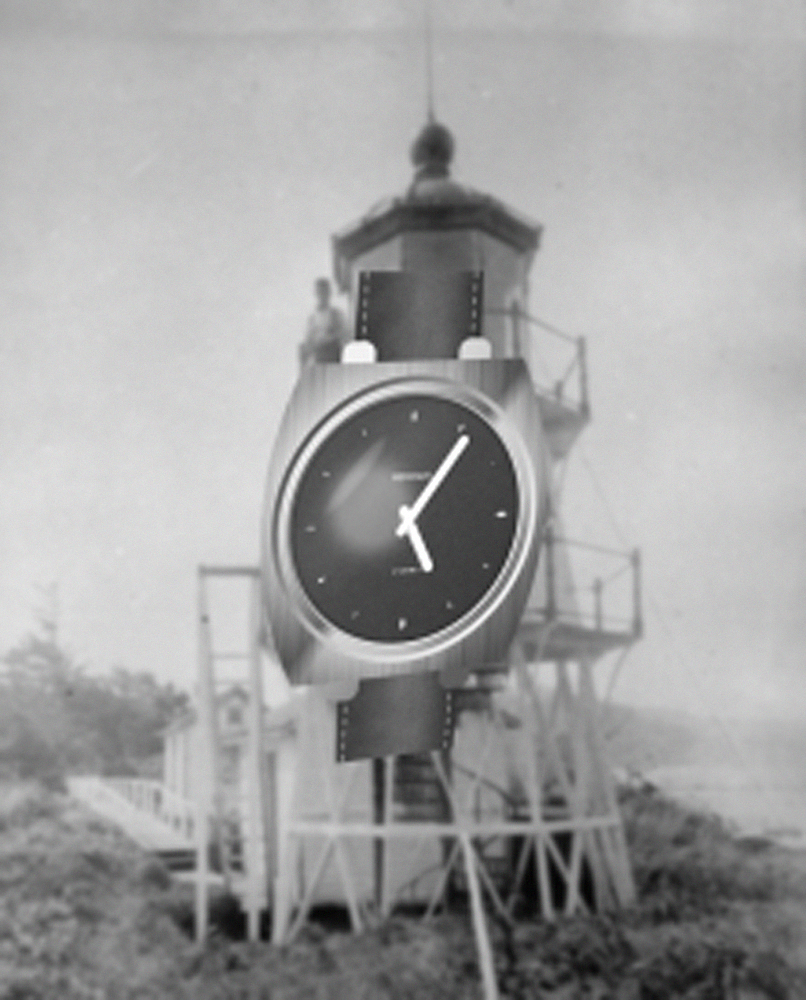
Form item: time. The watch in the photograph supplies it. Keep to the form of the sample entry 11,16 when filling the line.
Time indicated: 5,06
